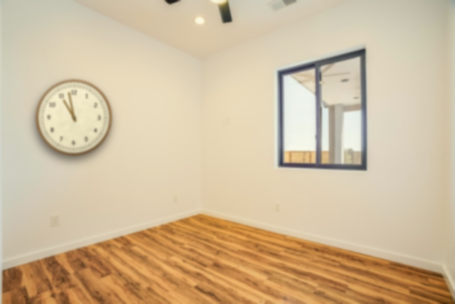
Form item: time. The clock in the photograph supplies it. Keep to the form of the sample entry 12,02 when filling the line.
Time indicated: 10,58
